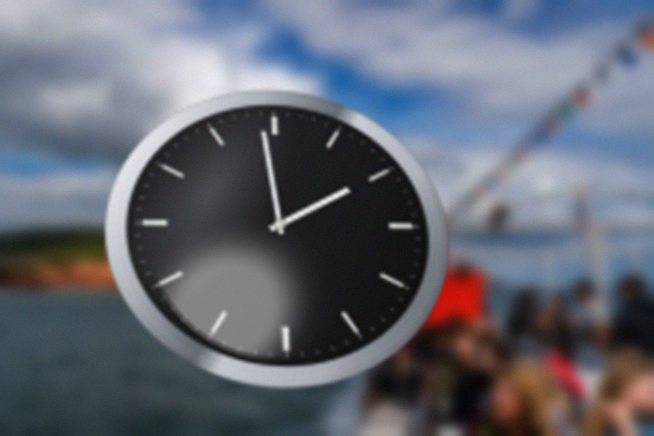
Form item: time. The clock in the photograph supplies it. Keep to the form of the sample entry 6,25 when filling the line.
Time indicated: 1,59
